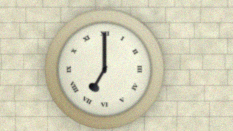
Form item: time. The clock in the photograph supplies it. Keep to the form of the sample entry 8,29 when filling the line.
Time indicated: 7,00
